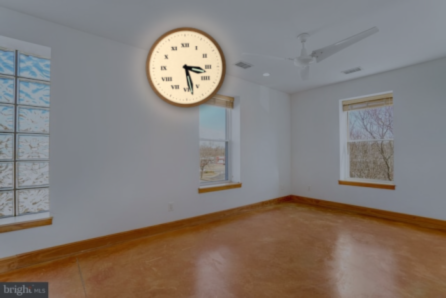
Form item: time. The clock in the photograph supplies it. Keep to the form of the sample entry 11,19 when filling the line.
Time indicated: 3,28
